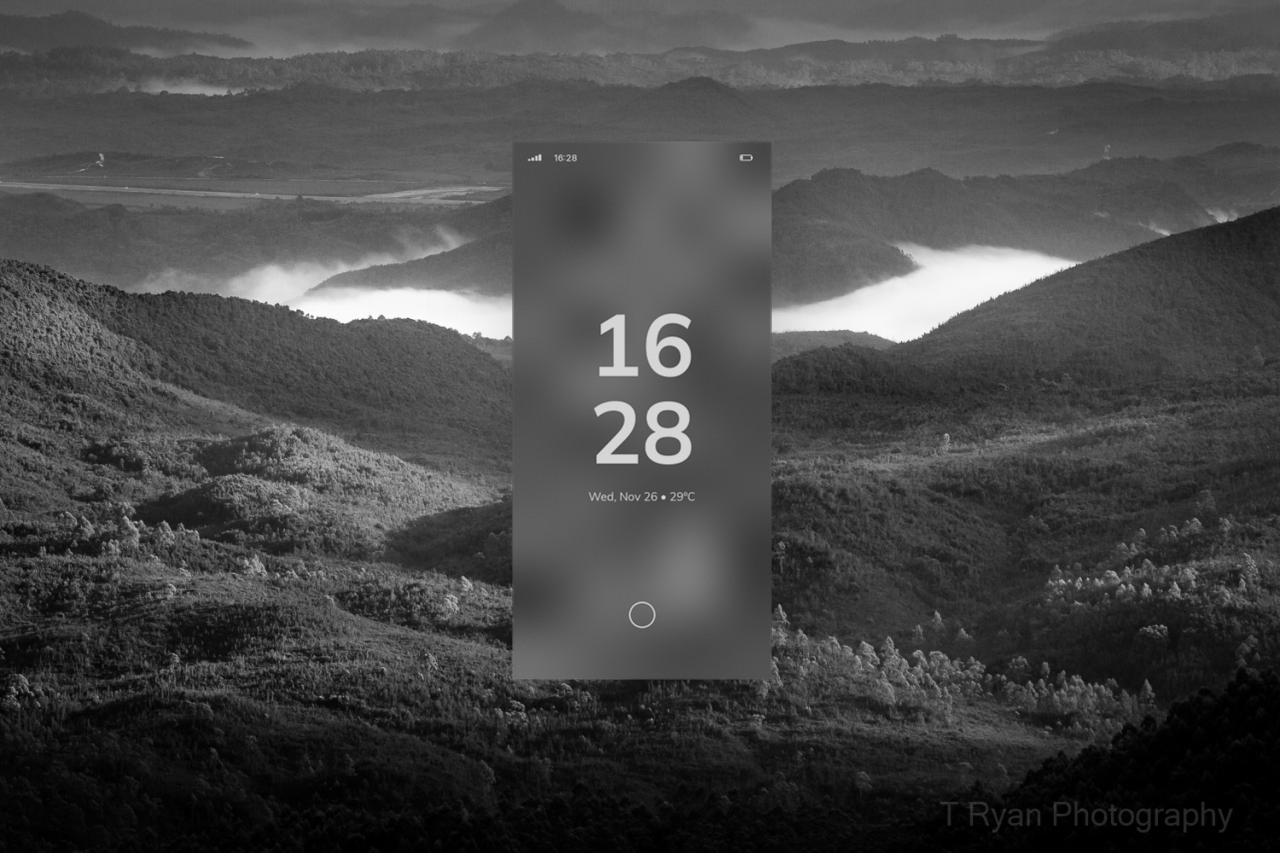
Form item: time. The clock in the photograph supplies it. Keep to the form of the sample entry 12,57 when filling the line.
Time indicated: 16,28
